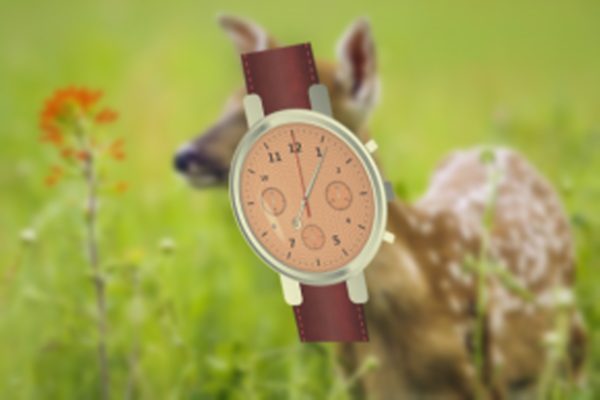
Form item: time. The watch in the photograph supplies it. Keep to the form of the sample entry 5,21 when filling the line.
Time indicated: 7,06
